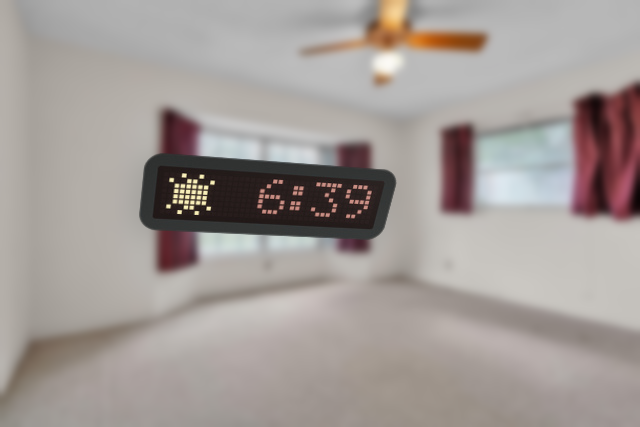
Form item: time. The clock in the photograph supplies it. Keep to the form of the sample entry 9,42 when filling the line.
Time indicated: 6,39
